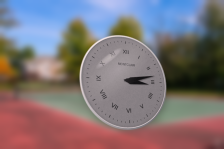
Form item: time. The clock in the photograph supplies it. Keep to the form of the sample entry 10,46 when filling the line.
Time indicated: 3,13
